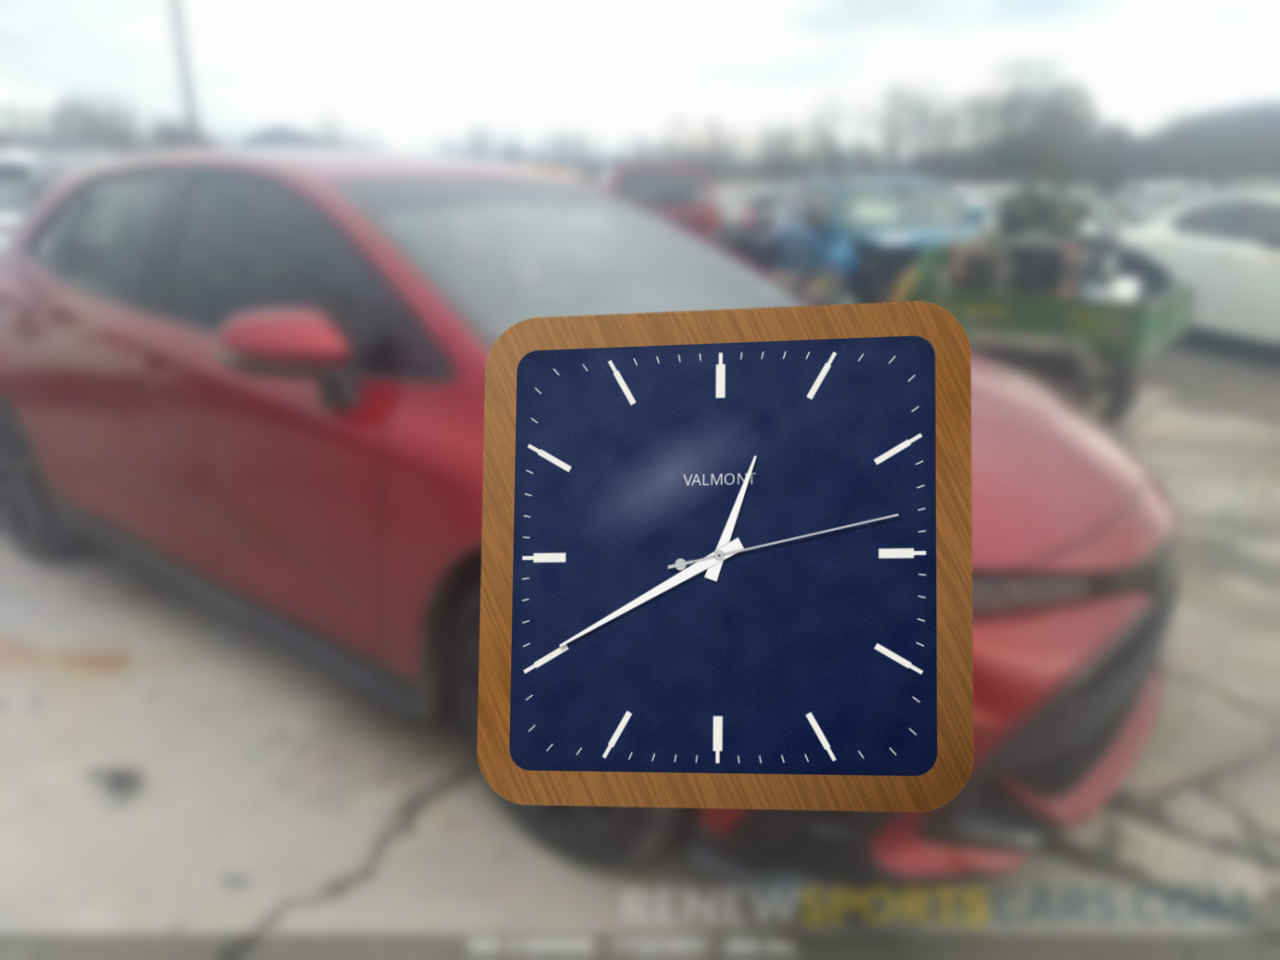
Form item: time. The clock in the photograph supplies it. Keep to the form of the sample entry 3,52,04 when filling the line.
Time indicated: 12,40,13
